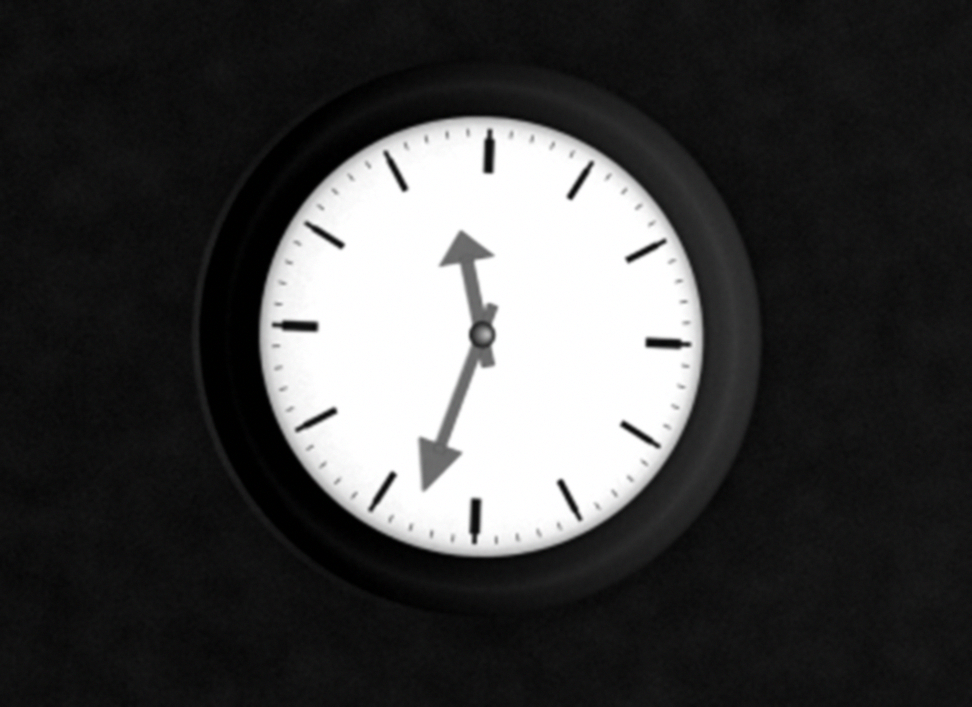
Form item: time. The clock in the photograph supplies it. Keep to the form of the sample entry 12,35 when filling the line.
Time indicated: 11,33
